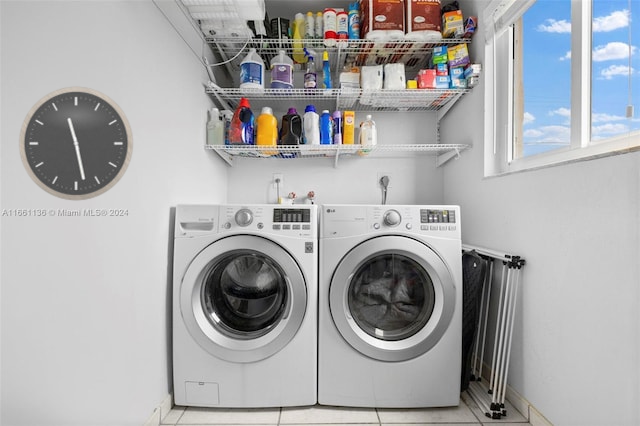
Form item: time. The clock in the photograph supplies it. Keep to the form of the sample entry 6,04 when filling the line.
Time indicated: 11,28
